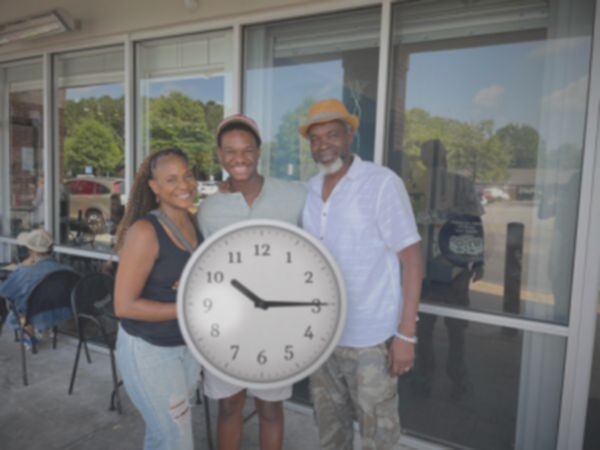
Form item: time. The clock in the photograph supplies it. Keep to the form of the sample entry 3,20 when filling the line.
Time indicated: 10,15
